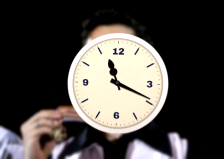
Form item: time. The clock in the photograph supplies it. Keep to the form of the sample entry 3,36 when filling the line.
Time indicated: 11,19
